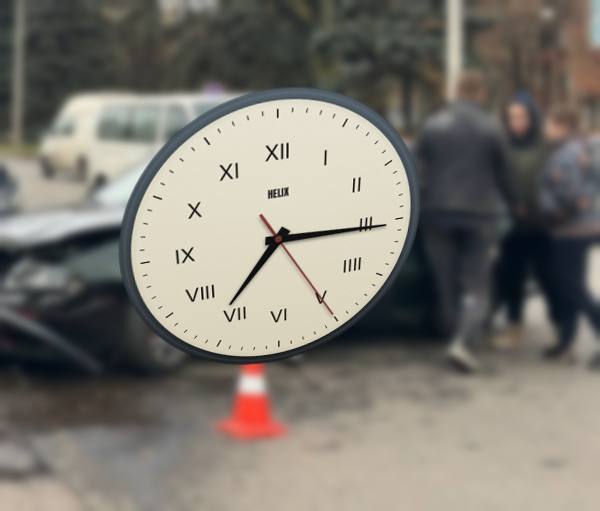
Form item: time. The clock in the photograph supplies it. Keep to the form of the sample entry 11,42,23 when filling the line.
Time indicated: 7,15,25
